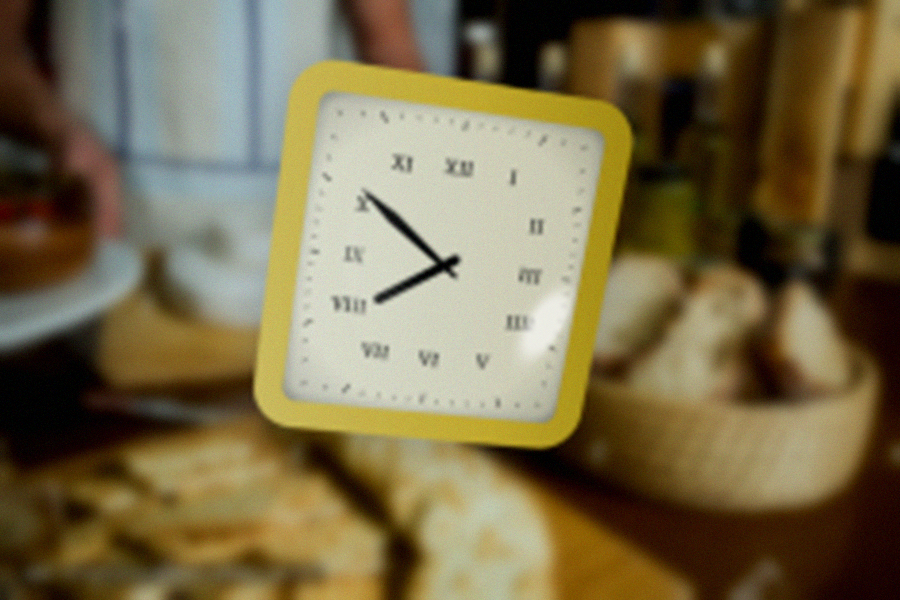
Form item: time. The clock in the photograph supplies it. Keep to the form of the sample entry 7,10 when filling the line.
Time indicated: 7,51
